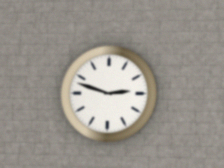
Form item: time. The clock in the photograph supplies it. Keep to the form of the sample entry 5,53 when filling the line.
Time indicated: 2,48
